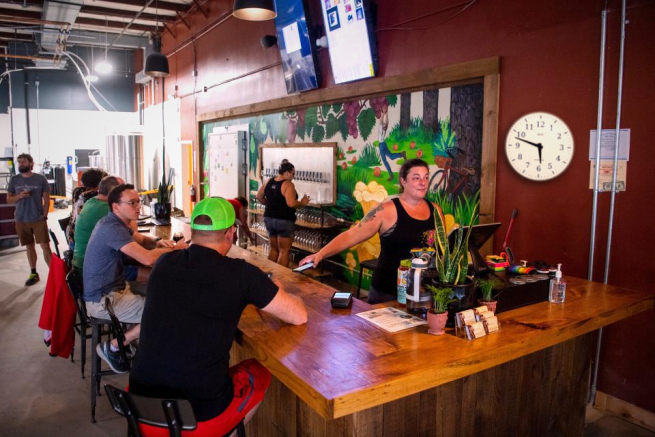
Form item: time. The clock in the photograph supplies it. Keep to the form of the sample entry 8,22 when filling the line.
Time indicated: 5,48
